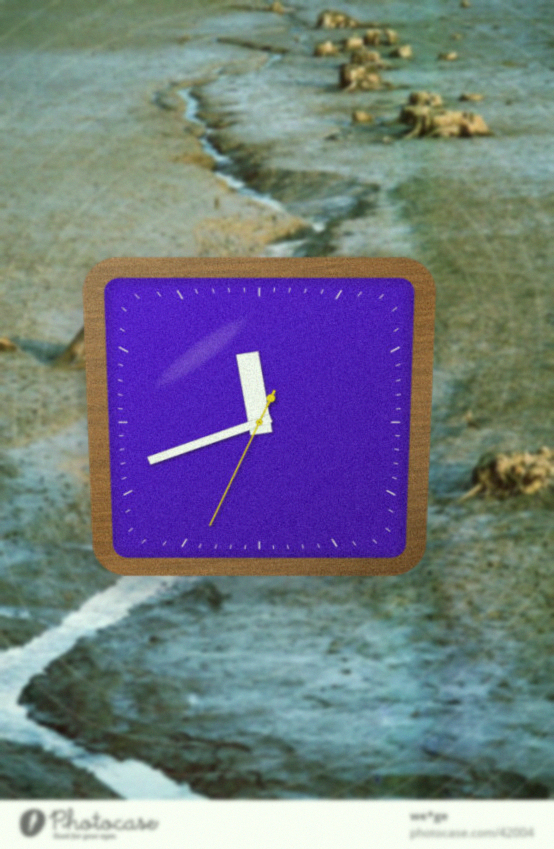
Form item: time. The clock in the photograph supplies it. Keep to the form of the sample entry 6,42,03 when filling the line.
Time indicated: 11,41,34
